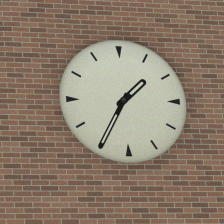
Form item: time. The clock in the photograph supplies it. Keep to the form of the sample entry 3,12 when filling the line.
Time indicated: 1,35
